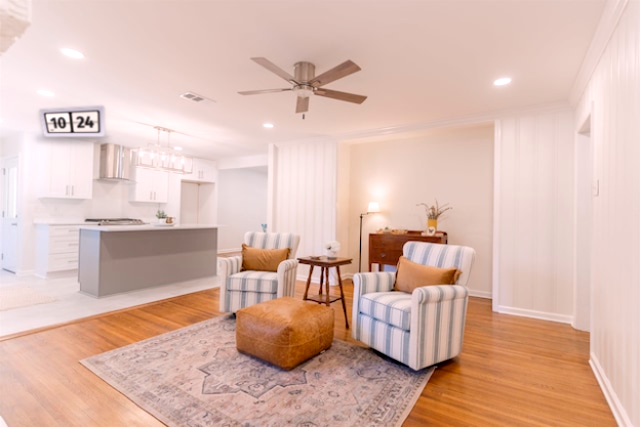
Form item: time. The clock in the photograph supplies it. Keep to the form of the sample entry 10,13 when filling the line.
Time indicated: 10,24
